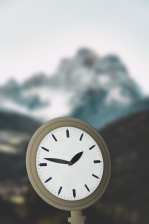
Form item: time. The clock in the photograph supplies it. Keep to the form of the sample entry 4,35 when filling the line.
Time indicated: 1,47
